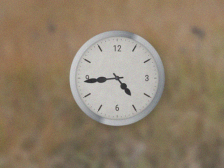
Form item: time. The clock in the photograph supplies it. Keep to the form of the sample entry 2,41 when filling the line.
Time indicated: 4,44
